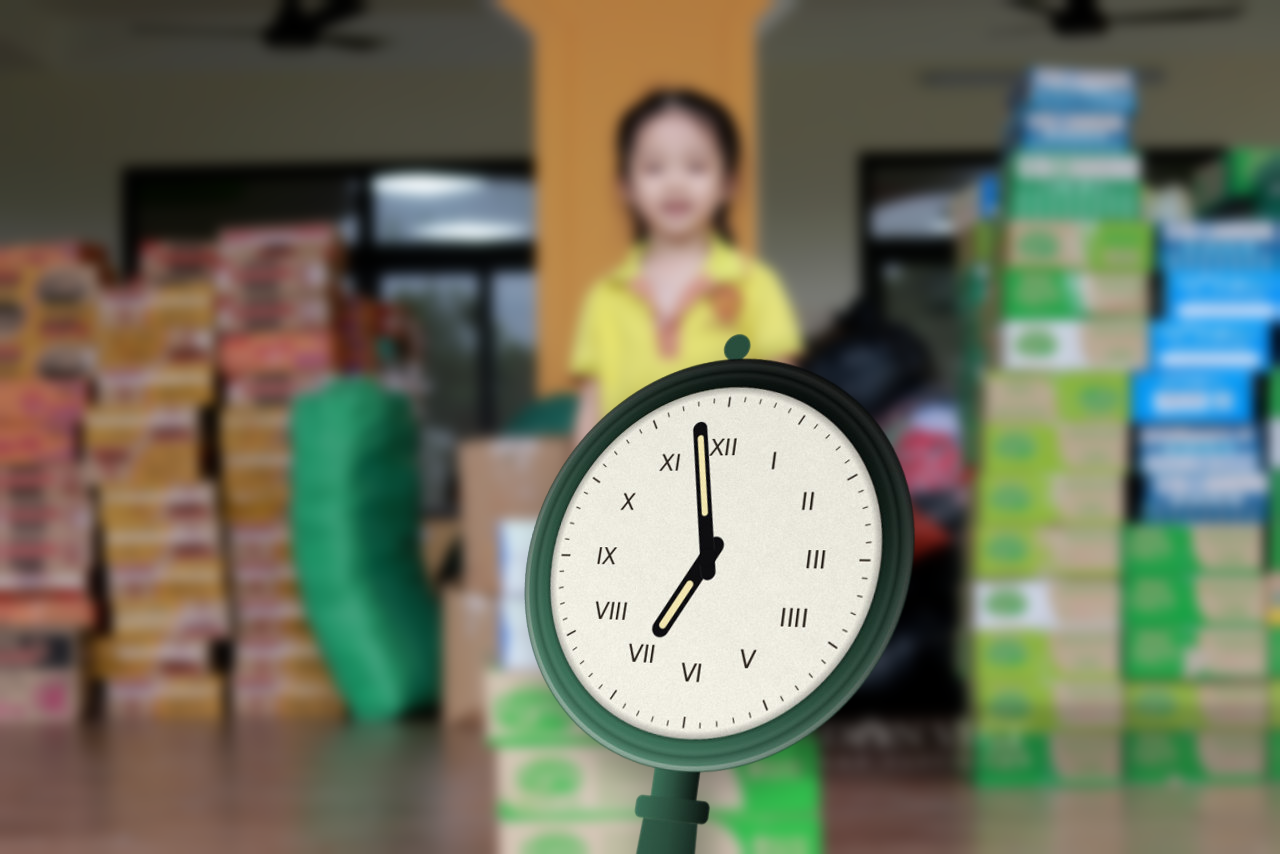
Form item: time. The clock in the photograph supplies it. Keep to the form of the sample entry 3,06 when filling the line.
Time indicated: 6,58
